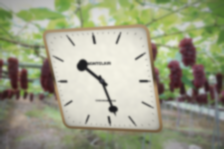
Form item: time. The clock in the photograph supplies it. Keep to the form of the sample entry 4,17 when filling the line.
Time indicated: 10,28
